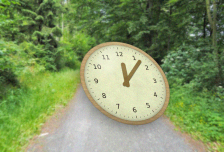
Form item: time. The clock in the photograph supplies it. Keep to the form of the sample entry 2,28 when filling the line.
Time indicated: 12,07
